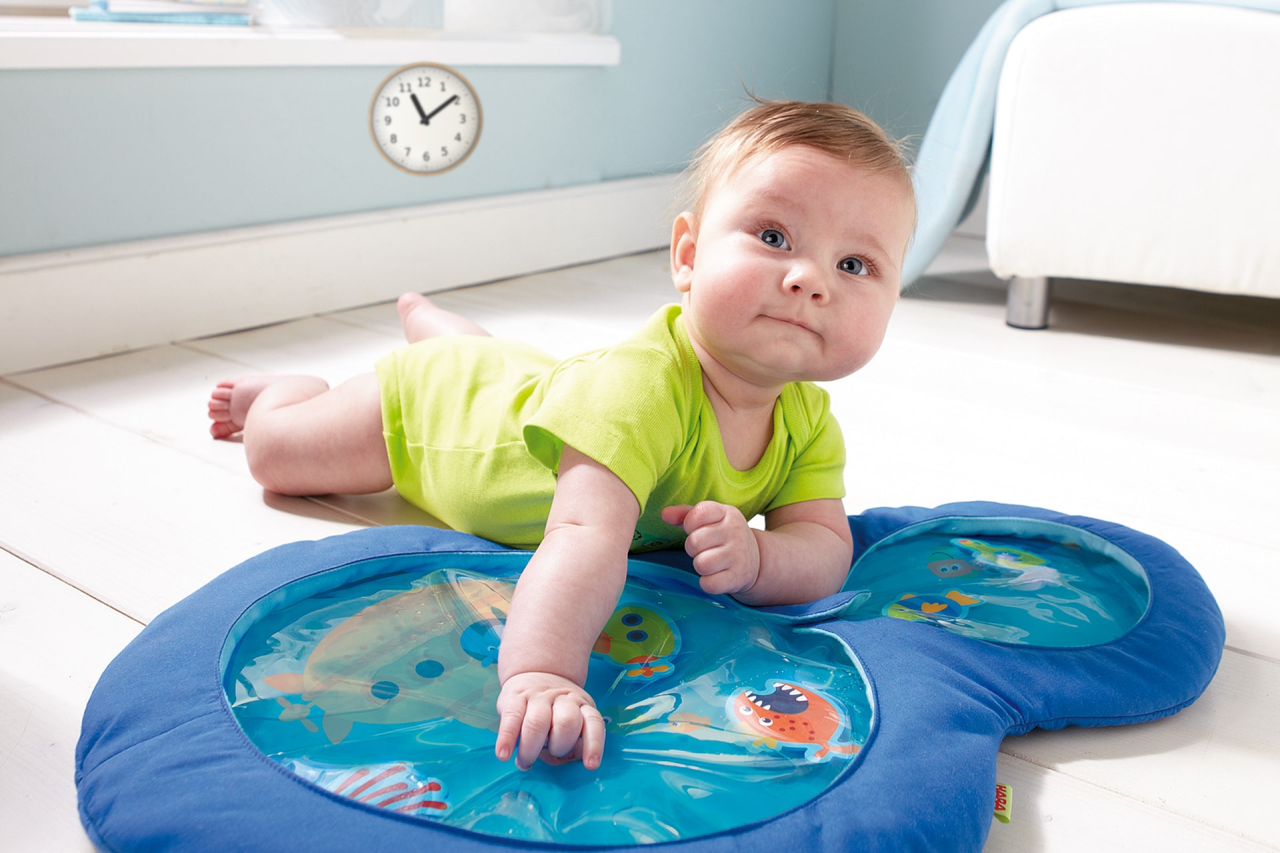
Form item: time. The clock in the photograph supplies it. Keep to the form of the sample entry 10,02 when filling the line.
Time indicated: 11,09
